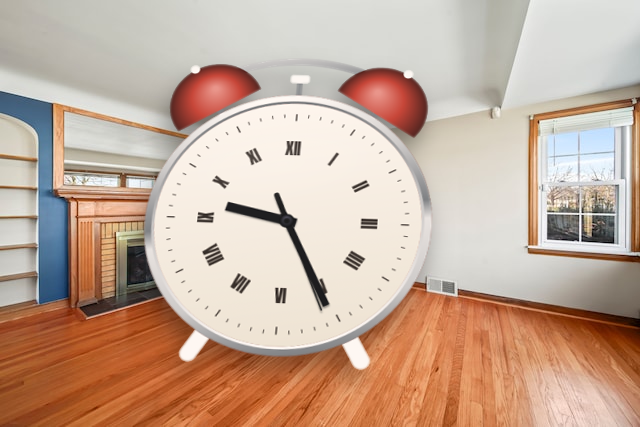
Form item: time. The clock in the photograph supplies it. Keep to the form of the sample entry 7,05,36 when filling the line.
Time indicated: 9,25,26
